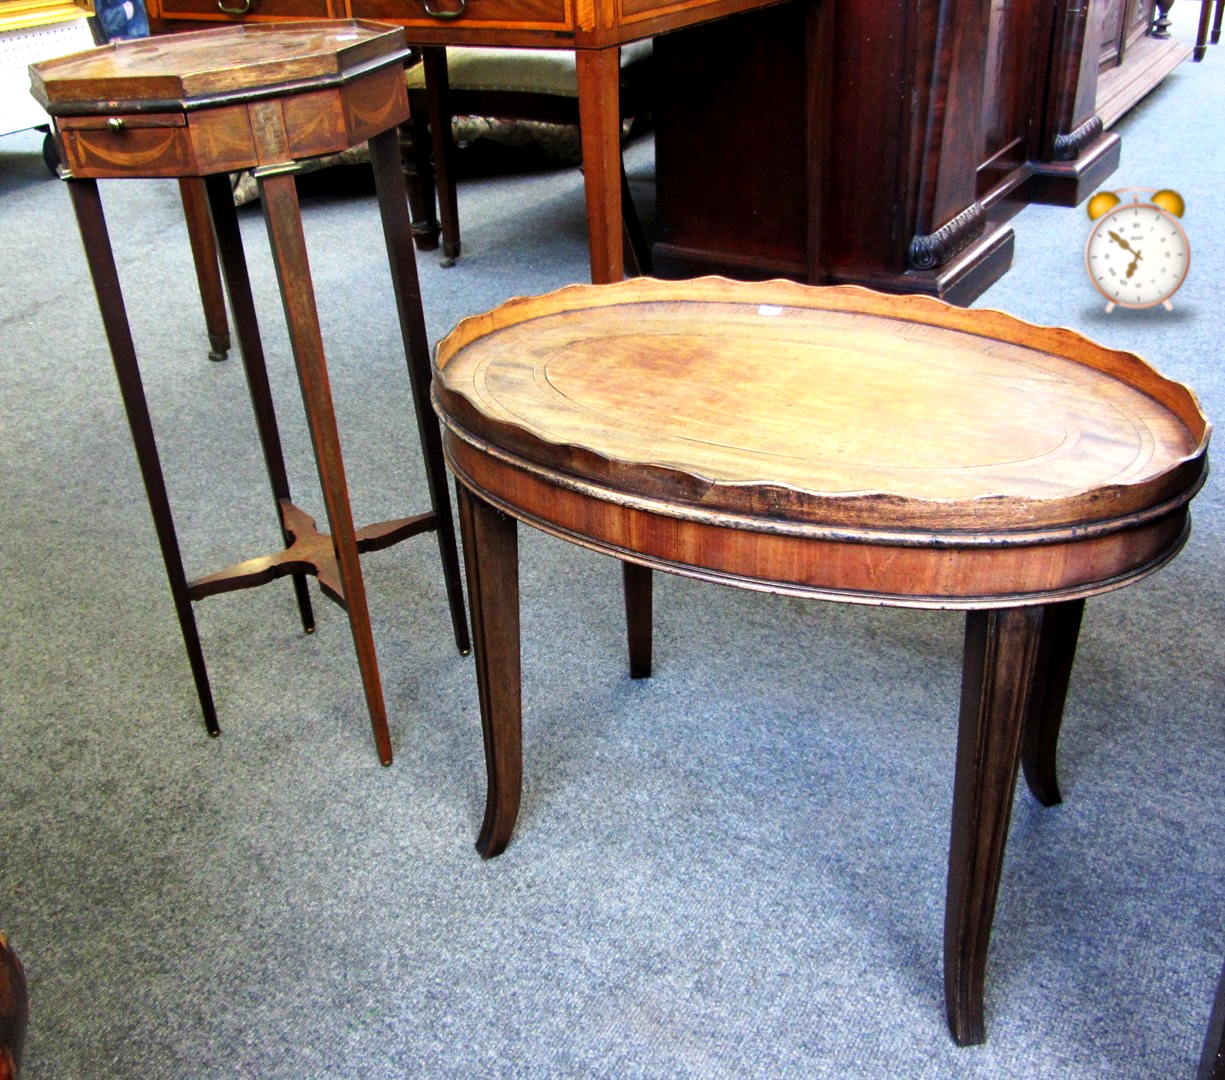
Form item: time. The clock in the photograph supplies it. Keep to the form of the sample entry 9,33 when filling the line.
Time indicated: 6,52
